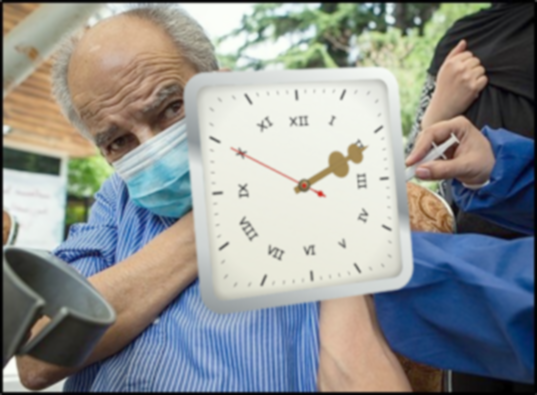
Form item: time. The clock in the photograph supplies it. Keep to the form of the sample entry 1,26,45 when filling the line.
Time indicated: 2,10,50
